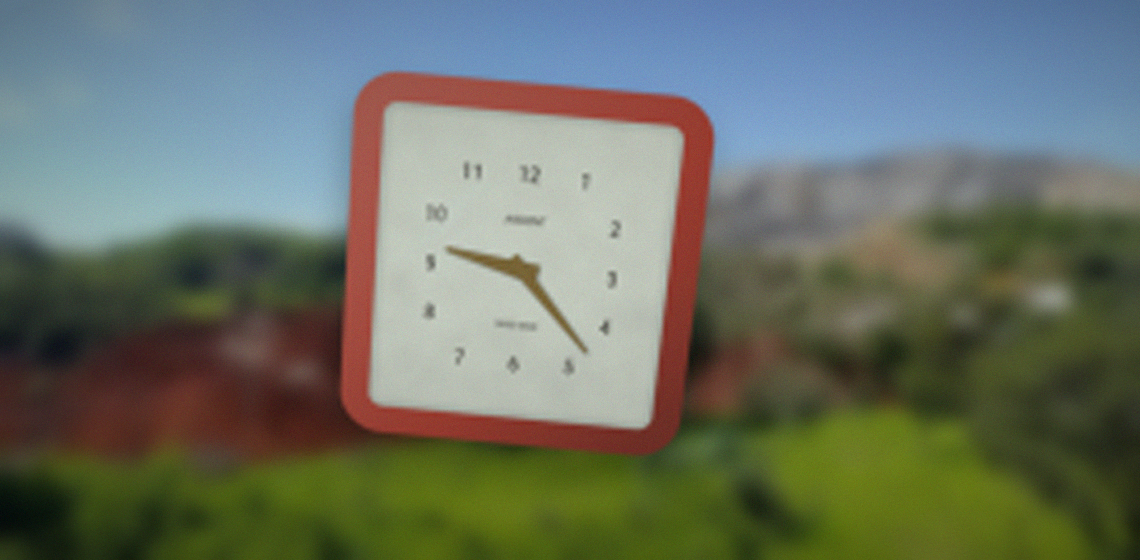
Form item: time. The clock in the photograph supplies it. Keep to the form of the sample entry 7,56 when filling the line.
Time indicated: 9,23
